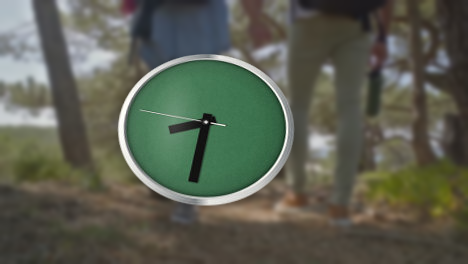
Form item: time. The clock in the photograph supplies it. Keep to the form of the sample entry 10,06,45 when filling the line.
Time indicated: 8,31,47
